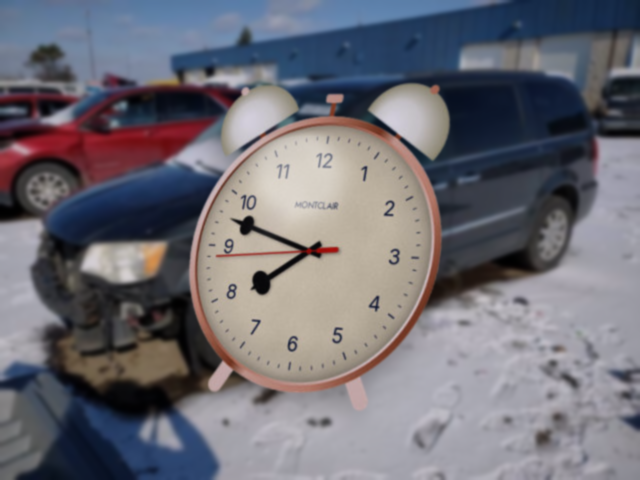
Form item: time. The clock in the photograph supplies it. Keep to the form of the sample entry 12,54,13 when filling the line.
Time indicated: 7,47,44
